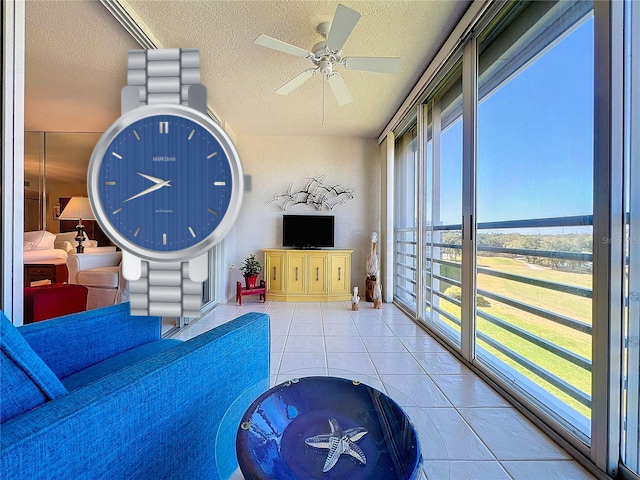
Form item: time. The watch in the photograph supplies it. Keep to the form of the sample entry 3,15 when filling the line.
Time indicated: 9,41
